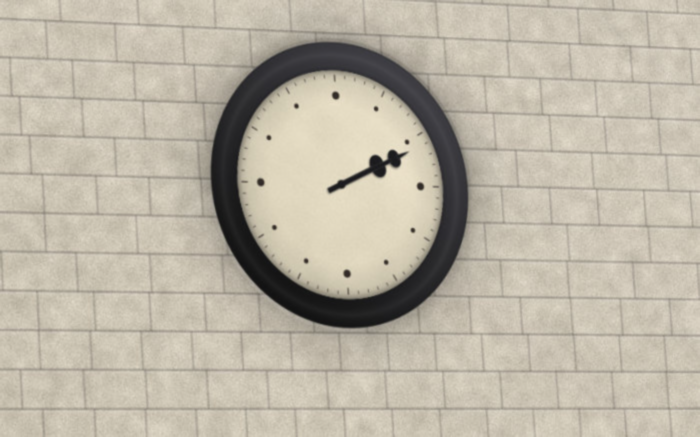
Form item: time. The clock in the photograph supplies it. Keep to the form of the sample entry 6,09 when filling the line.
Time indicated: 2,11
